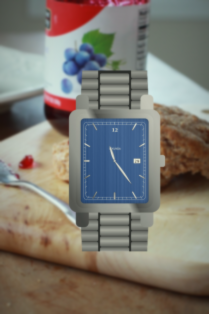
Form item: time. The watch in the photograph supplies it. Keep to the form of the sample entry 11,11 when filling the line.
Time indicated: 11,24
